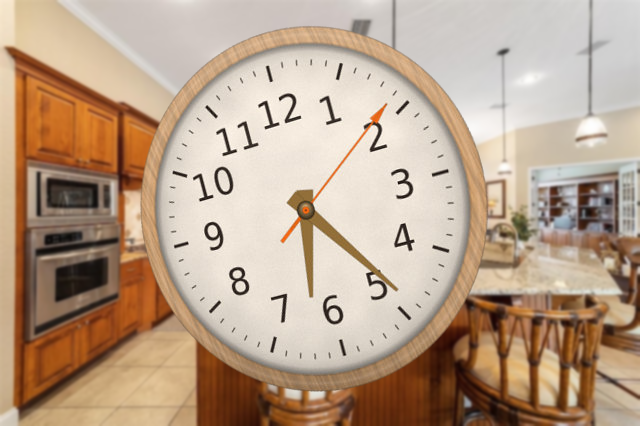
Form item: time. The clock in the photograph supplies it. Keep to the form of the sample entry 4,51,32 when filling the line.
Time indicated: 6,24,09
